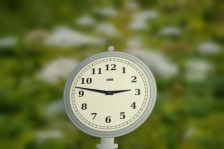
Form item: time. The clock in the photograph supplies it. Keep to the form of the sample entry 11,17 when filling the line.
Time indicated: 2,47
